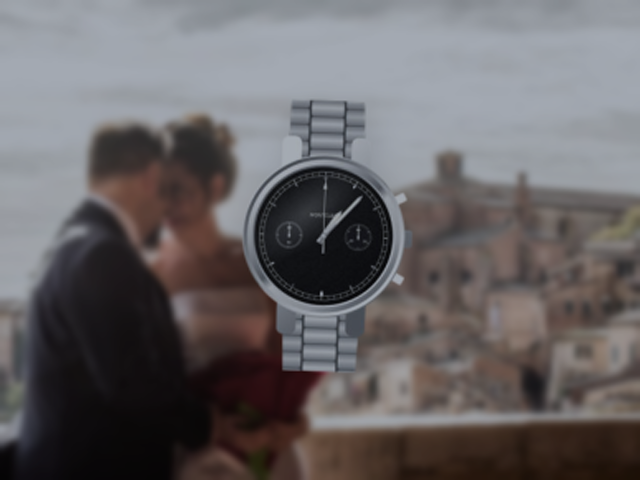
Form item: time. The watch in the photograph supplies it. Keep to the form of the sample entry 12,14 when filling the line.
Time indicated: 1,07
